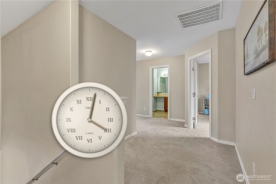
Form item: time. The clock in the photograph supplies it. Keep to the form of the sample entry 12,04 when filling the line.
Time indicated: 4,02
